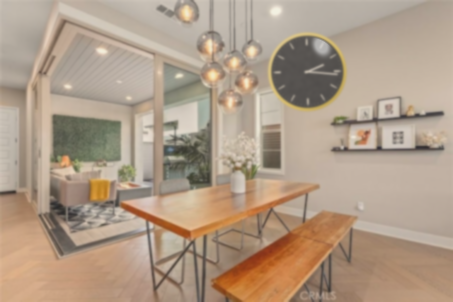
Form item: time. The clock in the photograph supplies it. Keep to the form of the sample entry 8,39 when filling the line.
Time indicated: 2,16
